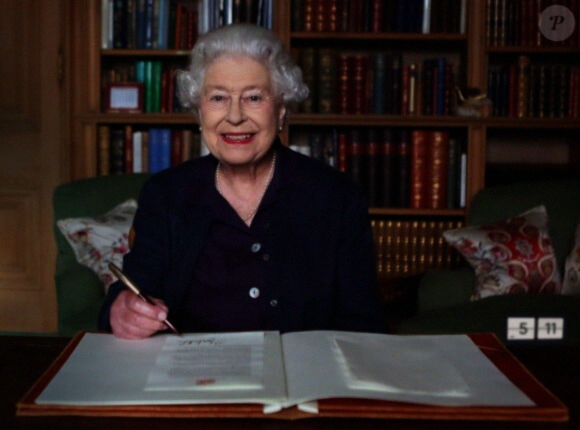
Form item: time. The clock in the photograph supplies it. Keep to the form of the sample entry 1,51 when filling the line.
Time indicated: 5,11
